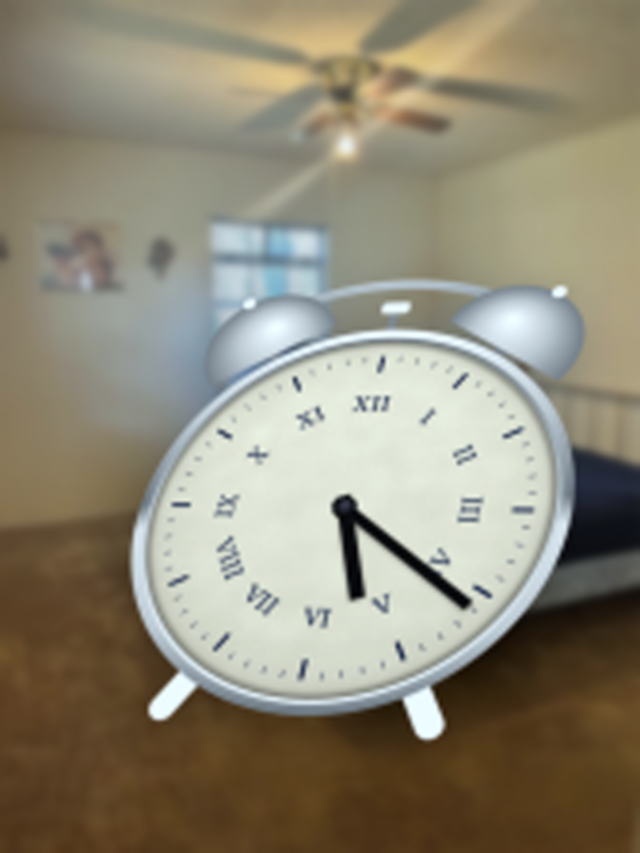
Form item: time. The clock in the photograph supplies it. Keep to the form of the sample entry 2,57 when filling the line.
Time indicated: 5,21
